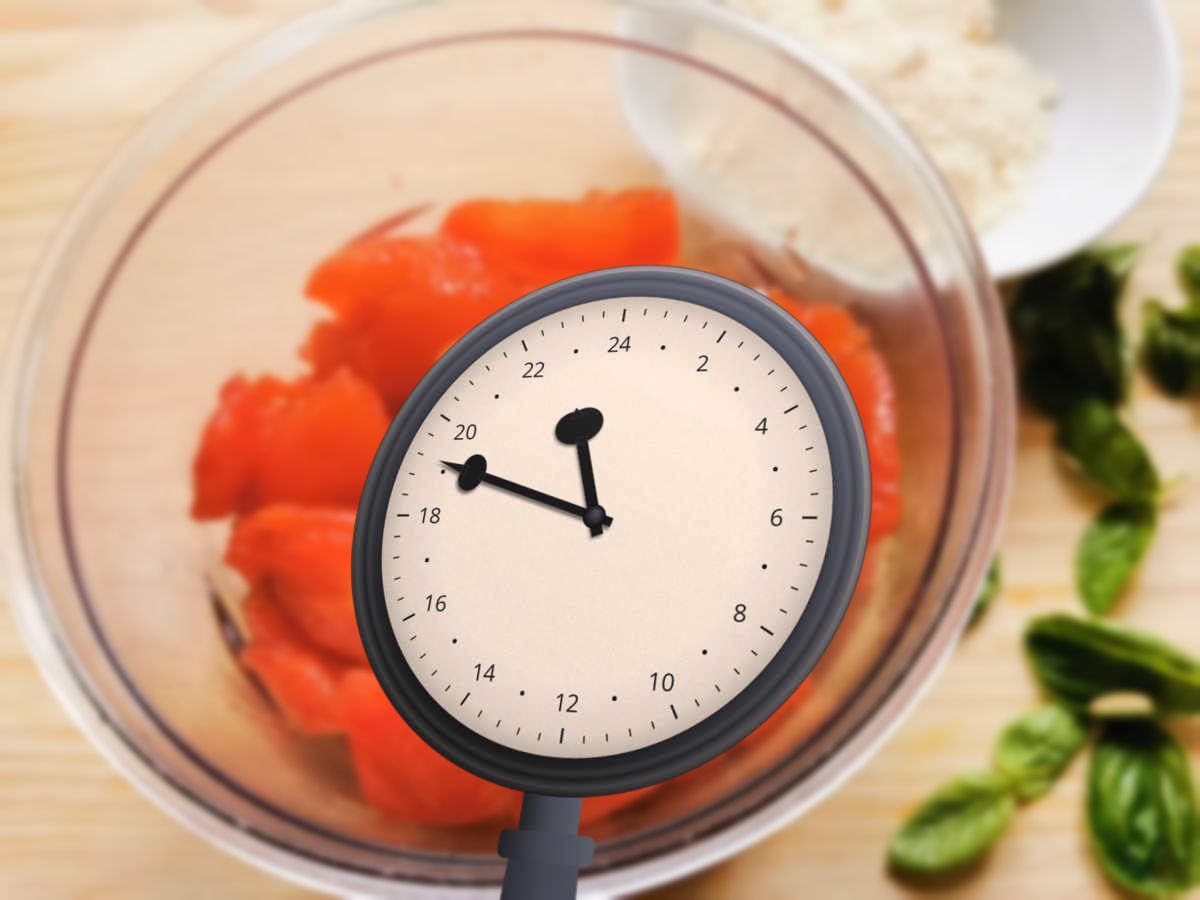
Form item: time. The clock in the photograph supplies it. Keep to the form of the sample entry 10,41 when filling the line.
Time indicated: 22,48
